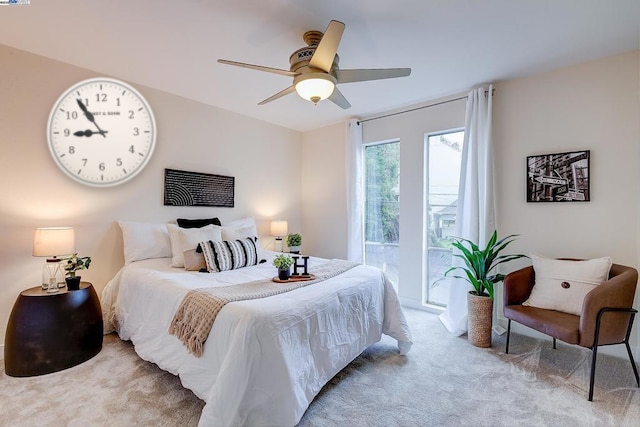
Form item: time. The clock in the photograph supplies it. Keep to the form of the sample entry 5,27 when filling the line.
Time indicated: 8,54
